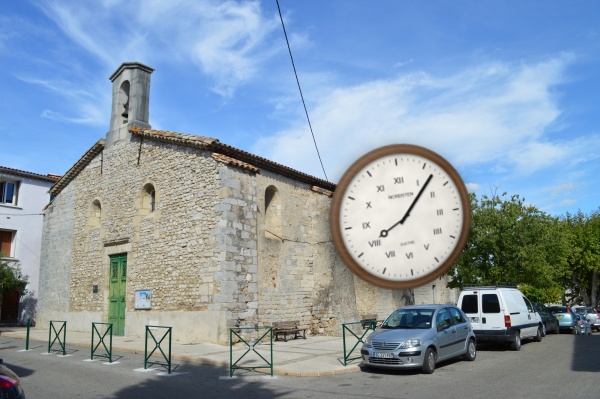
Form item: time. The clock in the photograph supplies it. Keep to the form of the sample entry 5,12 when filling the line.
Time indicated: 8,07
